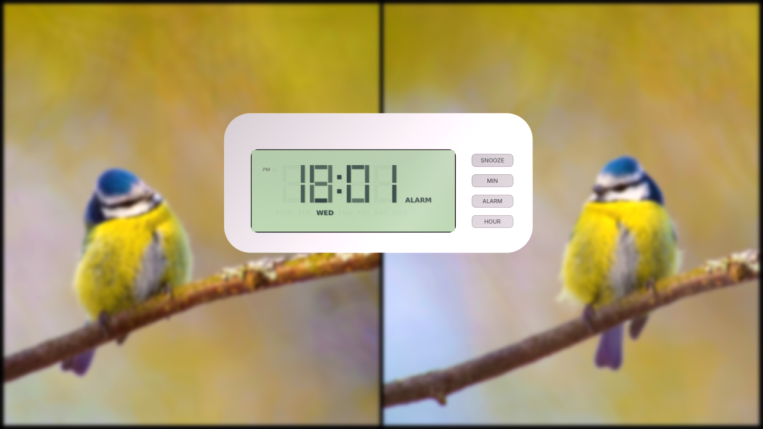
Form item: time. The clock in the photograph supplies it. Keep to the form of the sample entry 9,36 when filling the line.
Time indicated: 18,01
